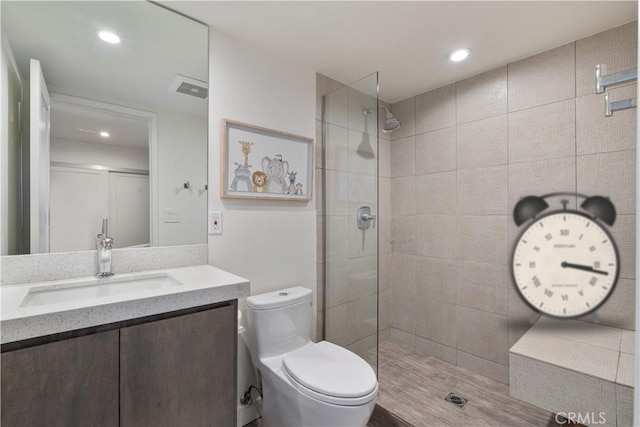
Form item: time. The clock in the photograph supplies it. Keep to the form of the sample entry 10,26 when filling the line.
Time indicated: 3,17
